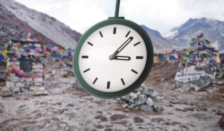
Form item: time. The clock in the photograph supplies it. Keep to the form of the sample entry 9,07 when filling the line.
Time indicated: 3,07
